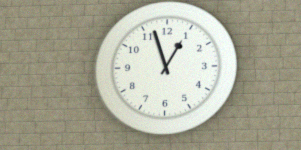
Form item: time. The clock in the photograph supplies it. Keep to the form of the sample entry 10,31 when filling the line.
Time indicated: 12,57
